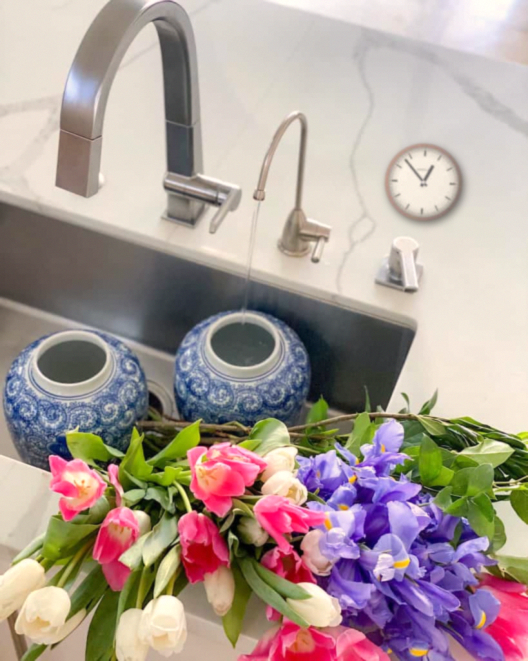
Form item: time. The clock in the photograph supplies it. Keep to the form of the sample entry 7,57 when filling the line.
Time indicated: 12,53
